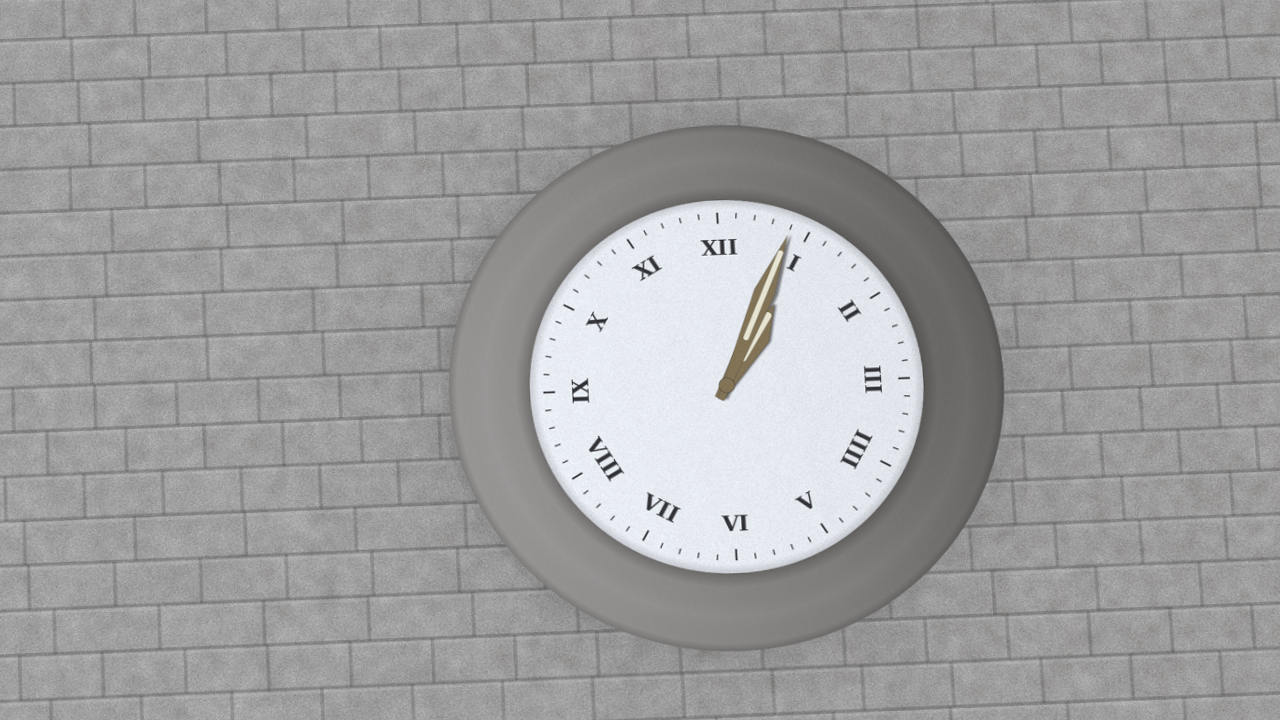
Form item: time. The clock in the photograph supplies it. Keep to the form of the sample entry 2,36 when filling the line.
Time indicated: 1,04
